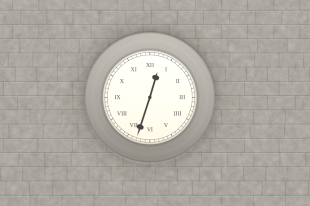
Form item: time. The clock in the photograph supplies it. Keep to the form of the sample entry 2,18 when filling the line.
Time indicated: 12,33
